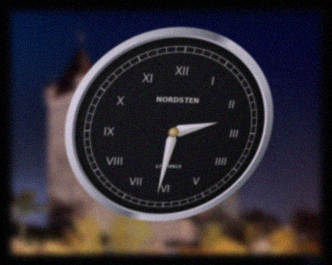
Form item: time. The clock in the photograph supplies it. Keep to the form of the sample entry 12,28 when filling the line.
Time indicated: 2,31
